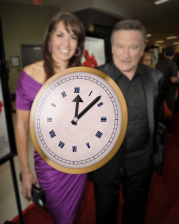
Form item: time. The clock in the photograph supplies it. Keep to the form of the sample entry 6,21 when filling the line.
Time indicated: 12,08
